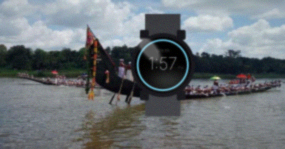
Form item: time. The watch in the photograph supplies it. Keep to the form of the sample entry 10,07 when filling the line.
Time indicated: 1,57
